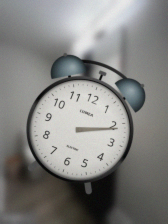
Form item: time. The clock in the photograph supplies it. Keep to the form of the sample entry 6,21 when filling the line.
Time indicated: 2,11
